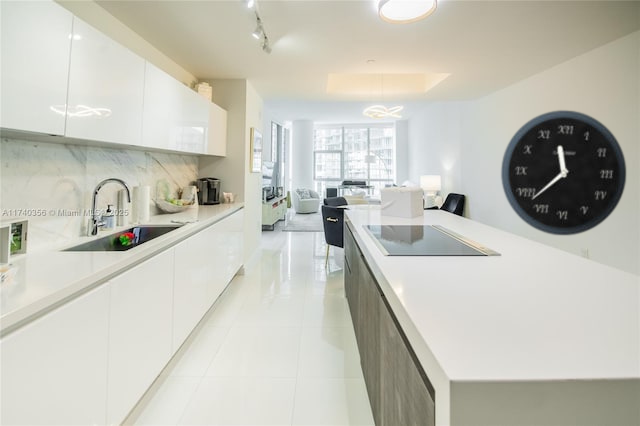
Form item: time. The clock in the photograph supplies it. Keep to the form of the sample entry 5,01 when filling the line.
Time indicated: 11,38
